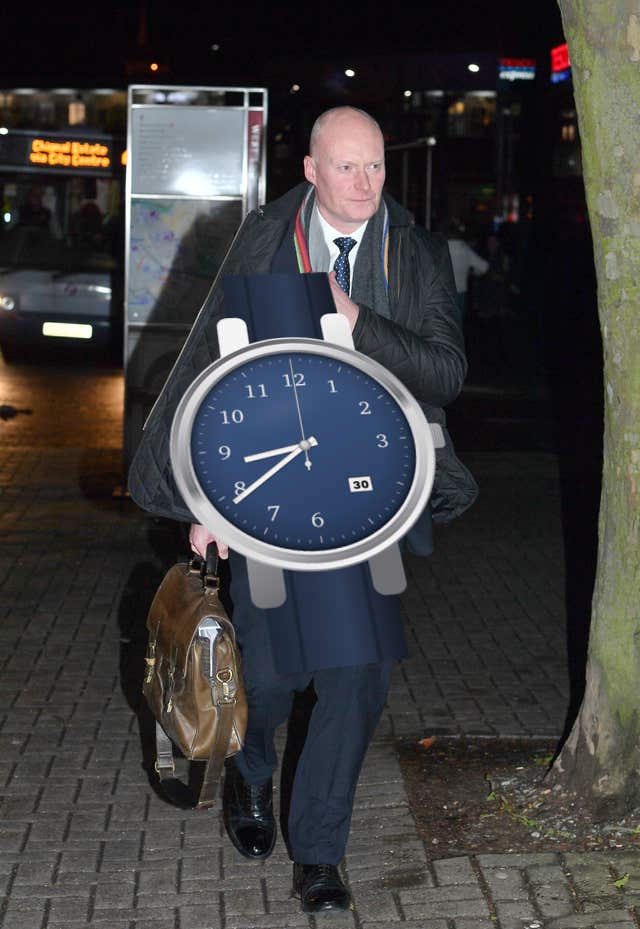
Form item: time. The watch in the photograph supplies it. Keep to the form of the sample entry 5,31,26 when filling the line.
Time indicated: 8,39,00
